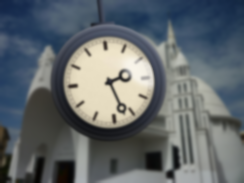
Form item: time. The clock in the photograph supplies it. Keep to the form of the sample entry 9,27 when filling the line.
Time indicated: 2,27
